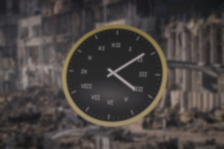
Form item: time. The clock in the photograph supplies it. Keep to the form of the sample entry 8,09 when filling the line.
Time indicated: 4,09
